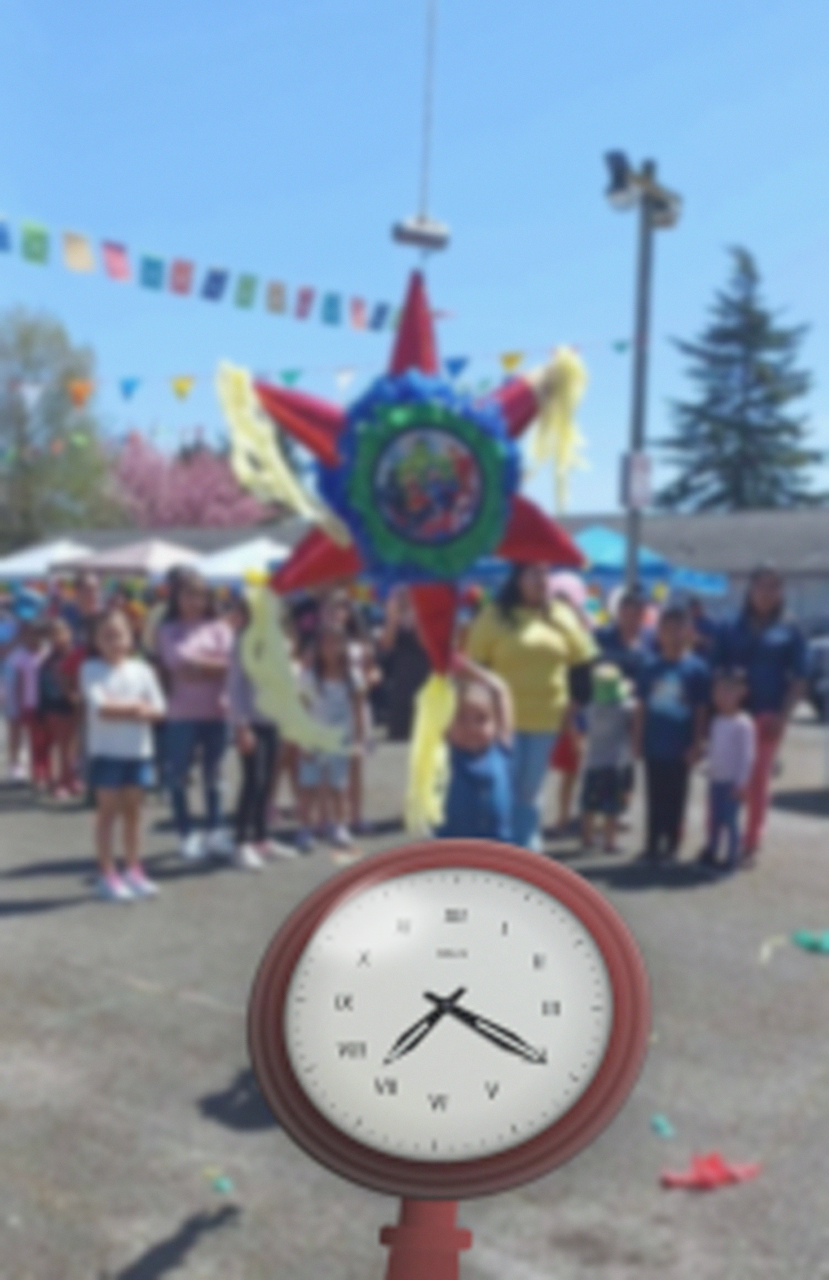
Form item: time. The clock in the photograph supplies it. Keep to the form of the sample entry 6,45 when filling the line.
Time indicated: 7,20
